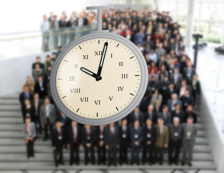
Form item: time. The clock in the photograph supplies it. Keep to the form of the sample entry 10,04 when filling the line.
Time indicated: 10,02
